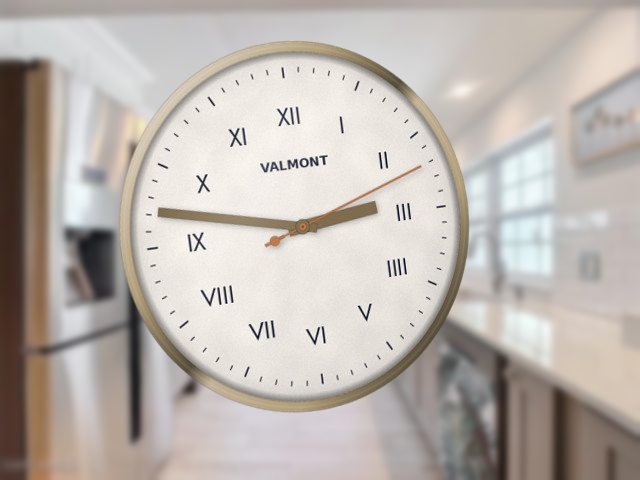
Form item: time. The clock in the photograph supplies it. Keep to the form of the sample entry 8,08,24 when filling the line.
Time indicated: 2,47,12
